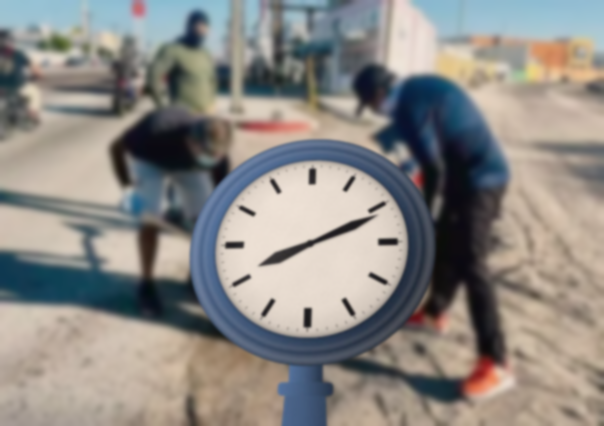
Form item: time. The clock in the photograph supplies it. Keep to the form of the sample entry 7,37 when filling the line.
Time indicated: 8,11
